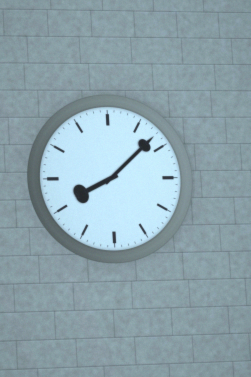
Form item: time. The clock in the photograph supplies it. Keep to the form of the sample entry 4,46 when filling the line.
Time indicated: 8,08
